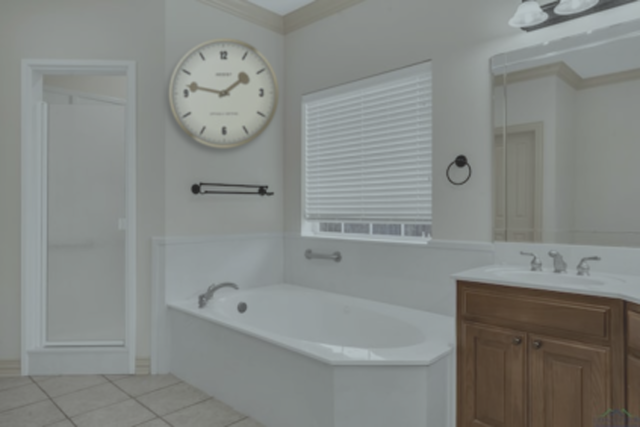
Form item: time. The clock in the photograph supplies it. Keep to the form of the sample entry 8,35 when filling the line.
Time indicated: 1,47
